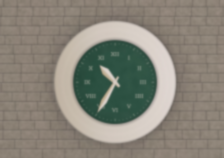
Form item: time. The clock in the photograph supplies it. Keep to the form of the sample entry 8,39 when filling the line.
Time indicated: 10,35
